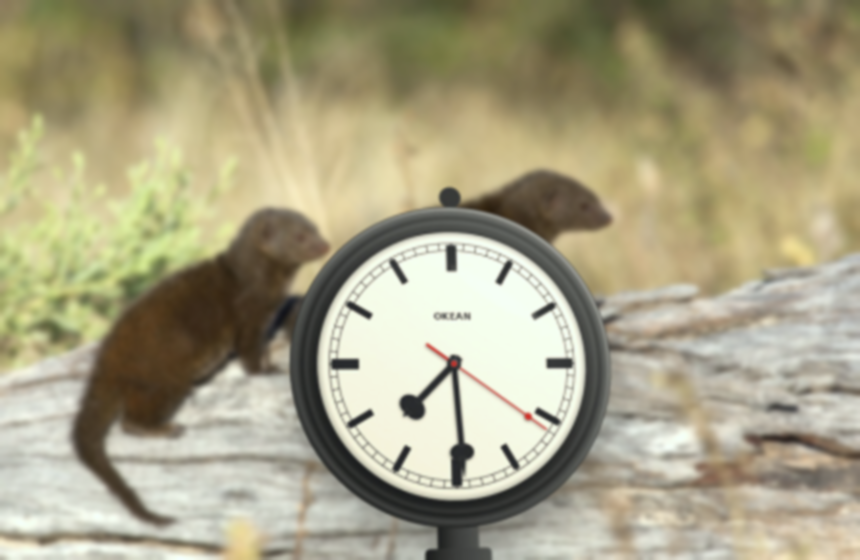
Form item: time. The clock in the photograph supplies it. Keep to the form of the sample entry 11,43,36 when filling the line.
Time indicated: 7,29,21
